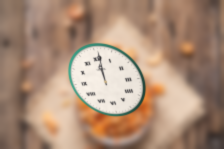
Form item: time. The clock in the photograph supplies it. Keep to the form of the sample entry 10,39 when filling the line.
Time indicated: 12,01
